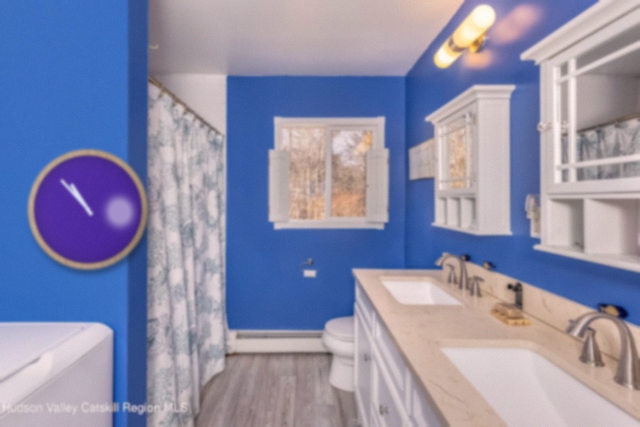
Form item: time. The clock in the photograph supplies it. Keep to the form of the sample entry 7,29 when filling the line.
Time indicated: 10,53
